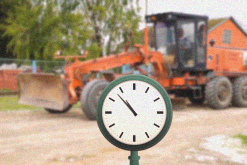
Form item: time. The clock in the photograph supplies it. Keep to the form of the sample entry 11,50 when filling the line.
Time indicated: 10,53
